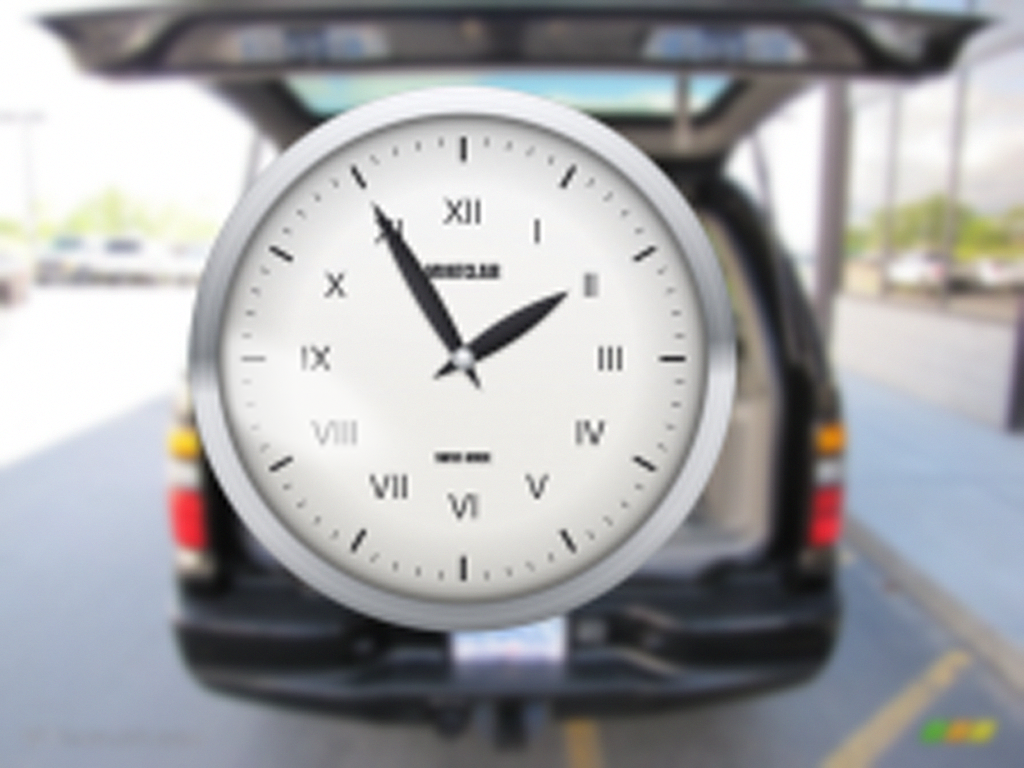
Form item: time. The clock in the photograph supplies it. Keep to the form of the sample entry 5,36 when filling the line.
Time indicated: 1,55
